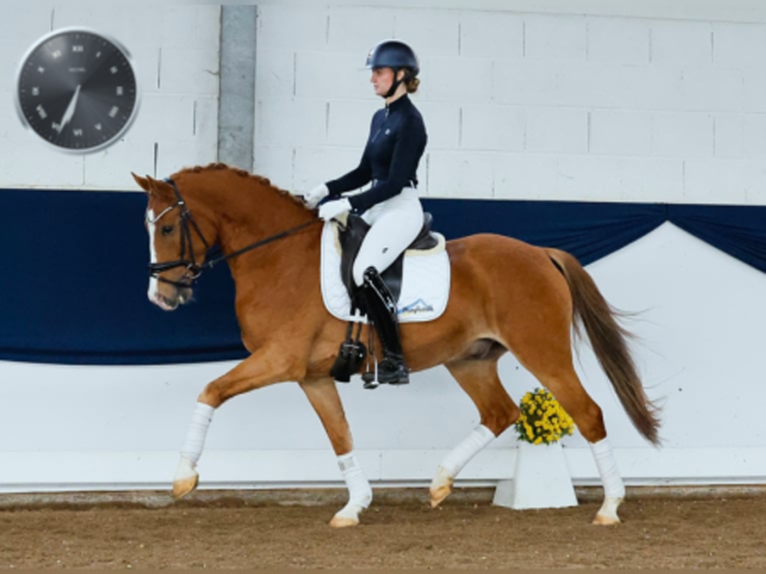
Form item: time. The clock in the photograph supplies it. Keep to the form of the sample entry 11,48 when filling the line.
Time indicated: 6,34
